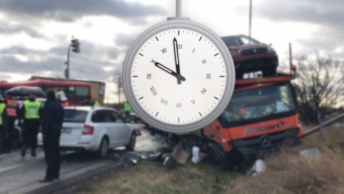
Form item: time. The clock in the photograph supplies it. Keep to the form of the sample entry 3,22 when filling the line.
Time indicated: 9,59
